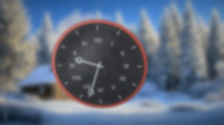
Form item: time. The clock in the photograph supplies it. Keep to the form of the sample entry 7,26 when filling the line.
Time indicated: 9,33
